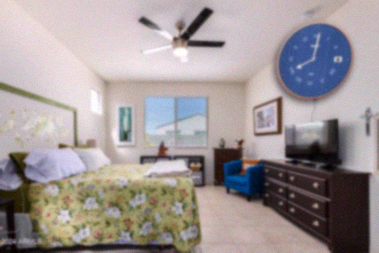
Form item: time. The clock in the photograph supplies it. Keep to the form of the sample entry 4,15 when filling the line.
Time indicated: 8,01
